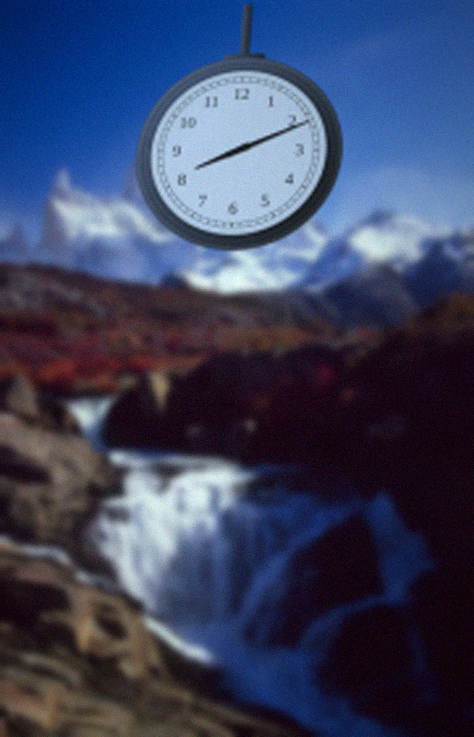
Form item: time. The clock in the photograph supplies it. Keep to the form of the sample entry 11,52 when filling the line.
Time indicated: 8,11
